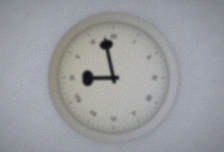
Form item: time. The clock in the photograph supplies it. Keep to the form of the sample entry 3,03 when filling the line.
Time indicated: 8,58
